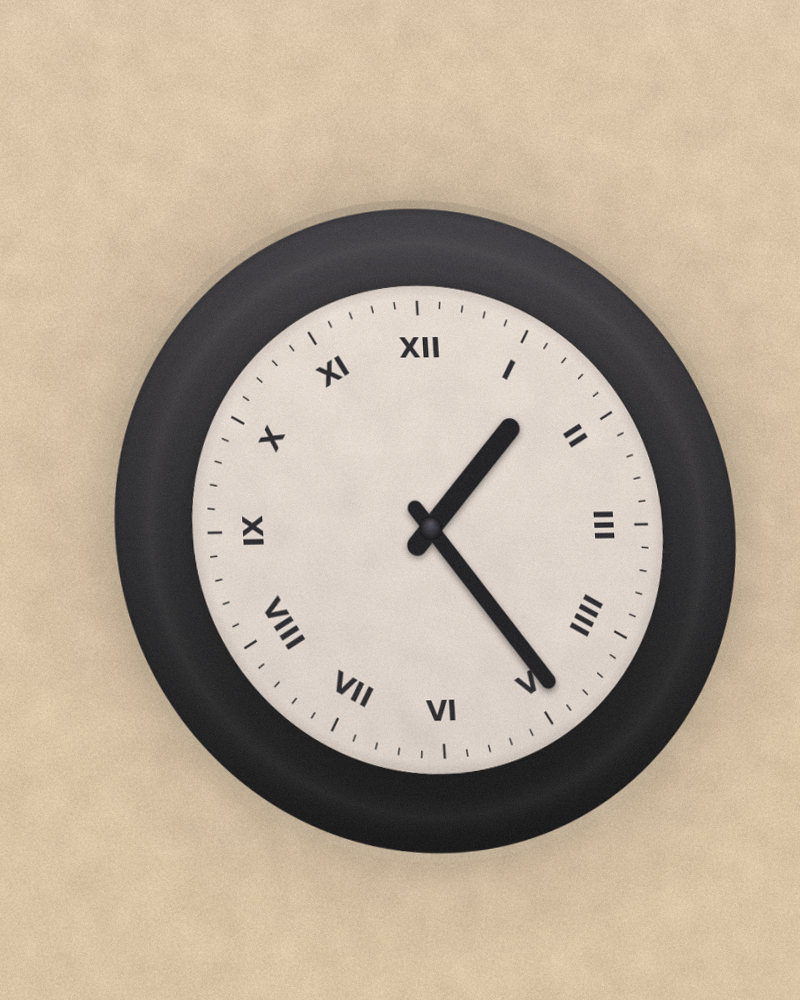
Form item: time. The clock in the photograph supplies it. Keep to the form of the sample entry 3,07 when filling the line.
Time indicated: 1,24
